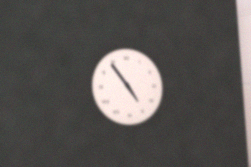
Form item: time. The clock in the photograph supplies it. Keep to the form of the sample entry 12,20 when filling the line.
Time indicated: 4,54
